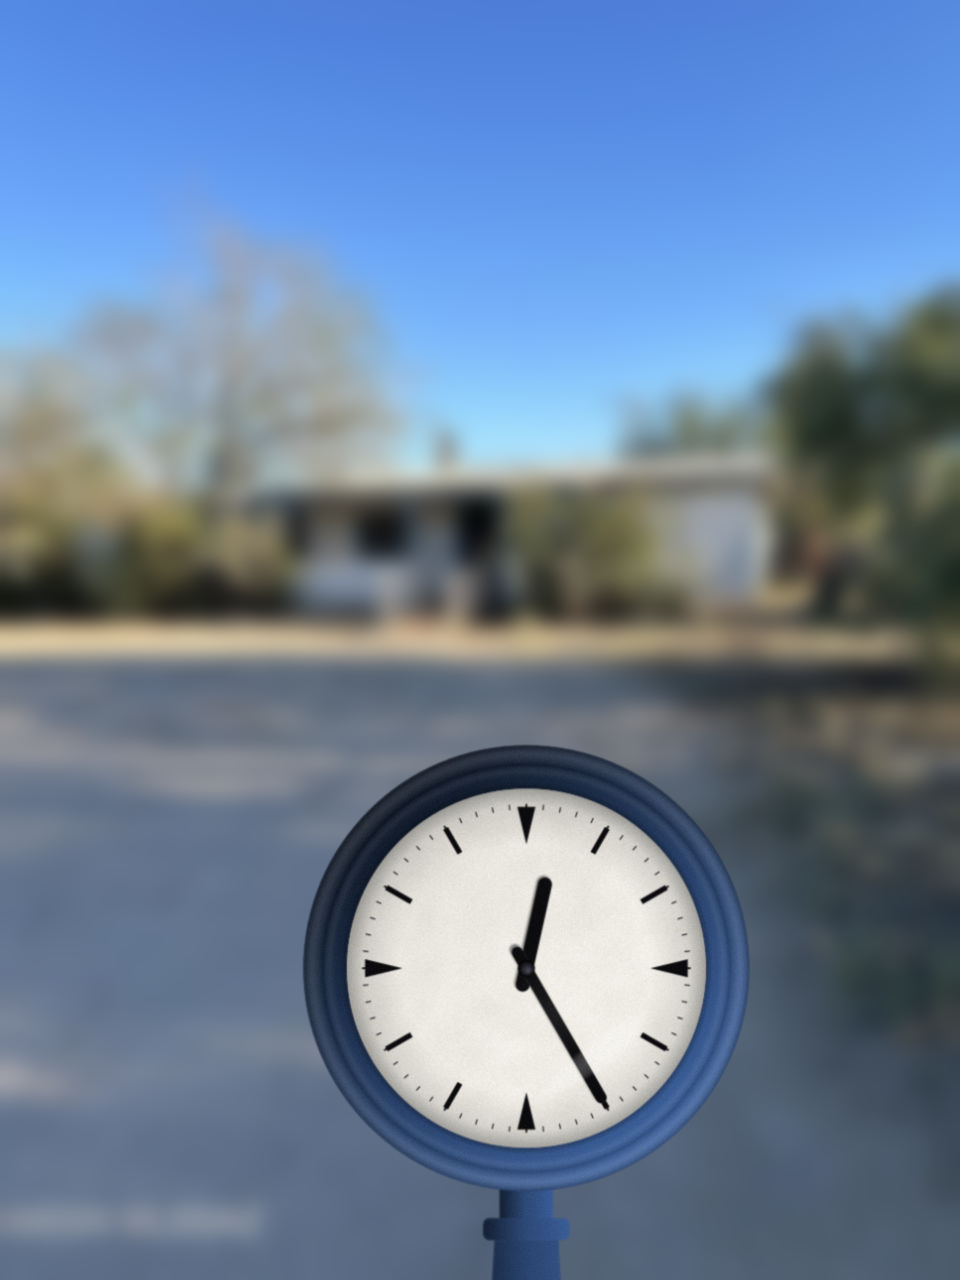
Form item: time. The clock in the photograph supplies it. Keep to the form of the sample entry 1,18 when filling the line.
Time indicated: 12,25
